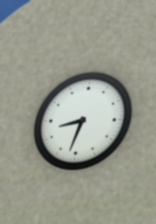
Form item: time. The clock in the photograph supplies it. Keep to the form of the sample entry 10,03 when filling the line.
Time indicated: 8,32
